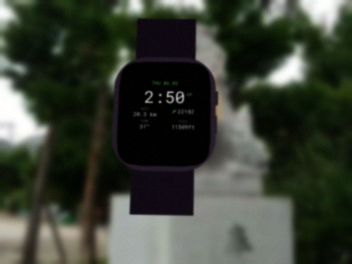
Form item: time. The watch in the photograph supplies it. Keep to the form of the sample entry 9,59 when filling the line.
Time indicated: 2,50
